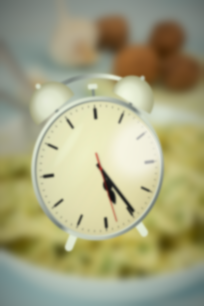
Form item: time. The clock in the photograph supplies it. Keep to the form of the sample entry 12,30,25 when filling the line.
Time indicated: 5,24,28
